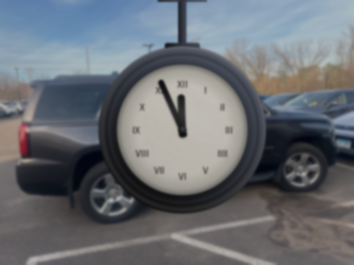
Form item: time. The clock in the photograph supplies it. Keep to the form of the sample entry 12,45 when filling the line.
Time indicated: 11,56
